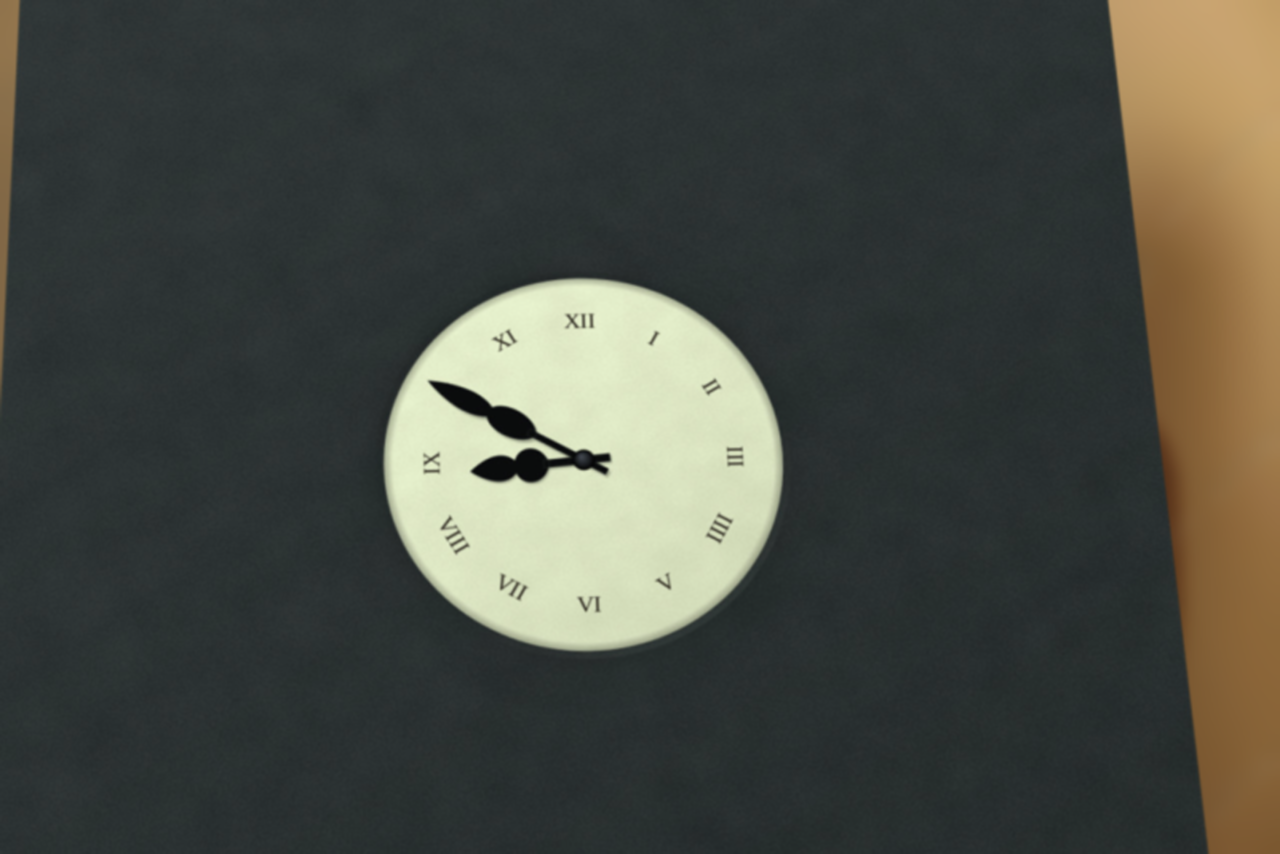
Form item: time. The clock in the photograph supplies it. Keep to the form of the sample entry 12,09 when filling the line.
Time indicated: 8,50
